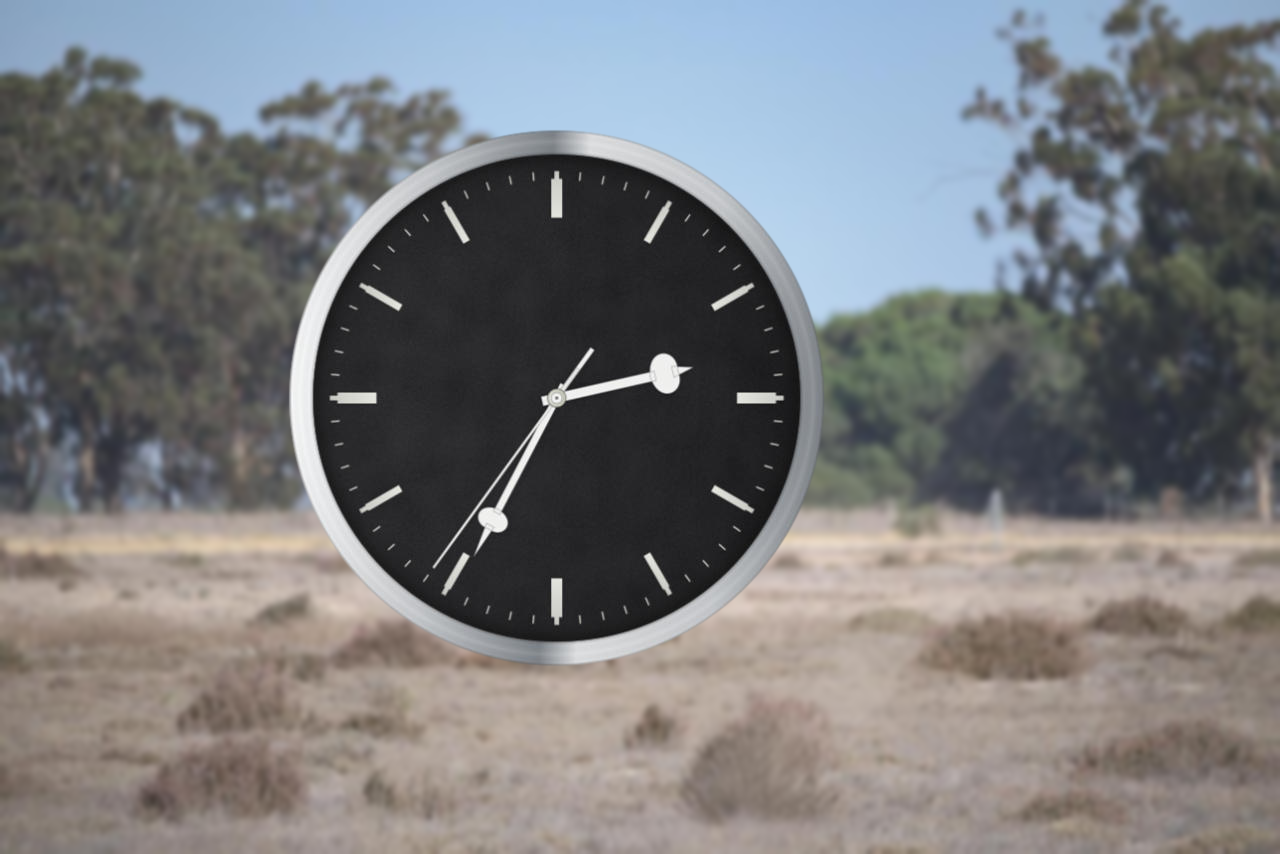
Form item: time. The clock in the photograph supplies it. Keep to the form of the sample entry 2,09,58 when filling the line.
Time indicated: 2,34,36
